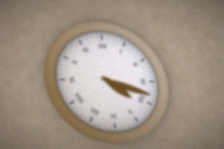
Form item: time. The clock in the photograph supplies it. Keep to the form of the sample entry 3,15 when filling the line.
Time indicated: 4,18
